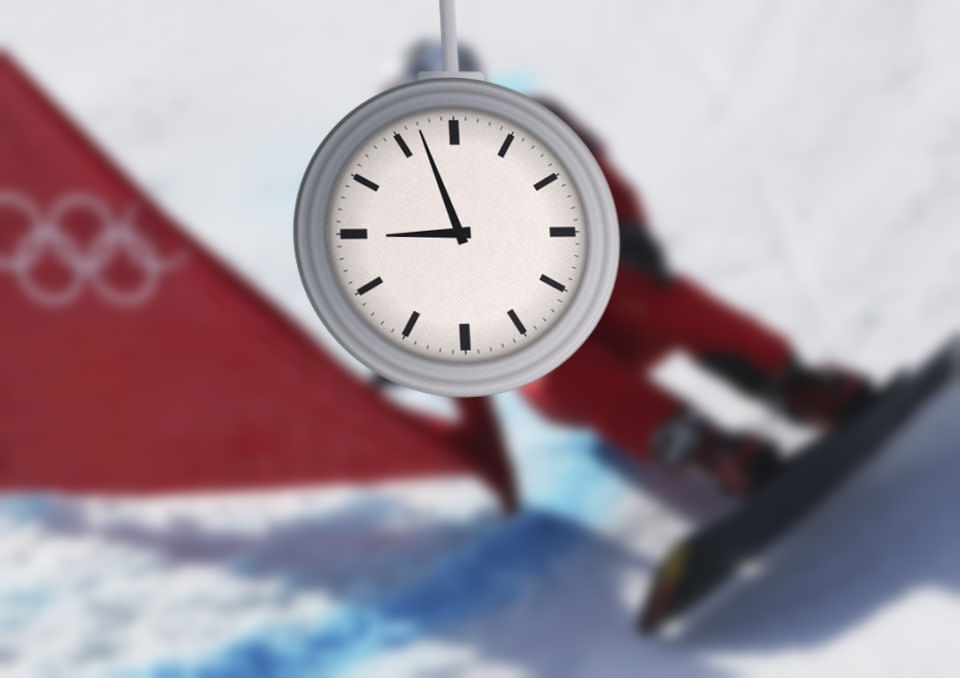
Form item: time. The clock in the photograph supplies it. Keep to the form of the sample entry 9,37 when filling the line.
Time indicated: 8,57
